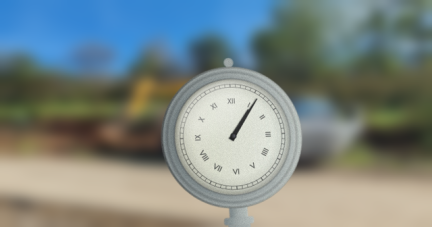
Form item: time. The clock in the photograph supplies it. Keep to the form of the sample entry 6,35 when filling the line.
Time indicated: 1,06
